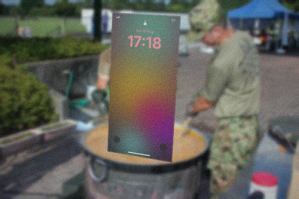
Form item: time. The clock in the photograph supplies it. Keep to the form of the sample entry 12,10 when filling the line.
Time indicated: 17,18
